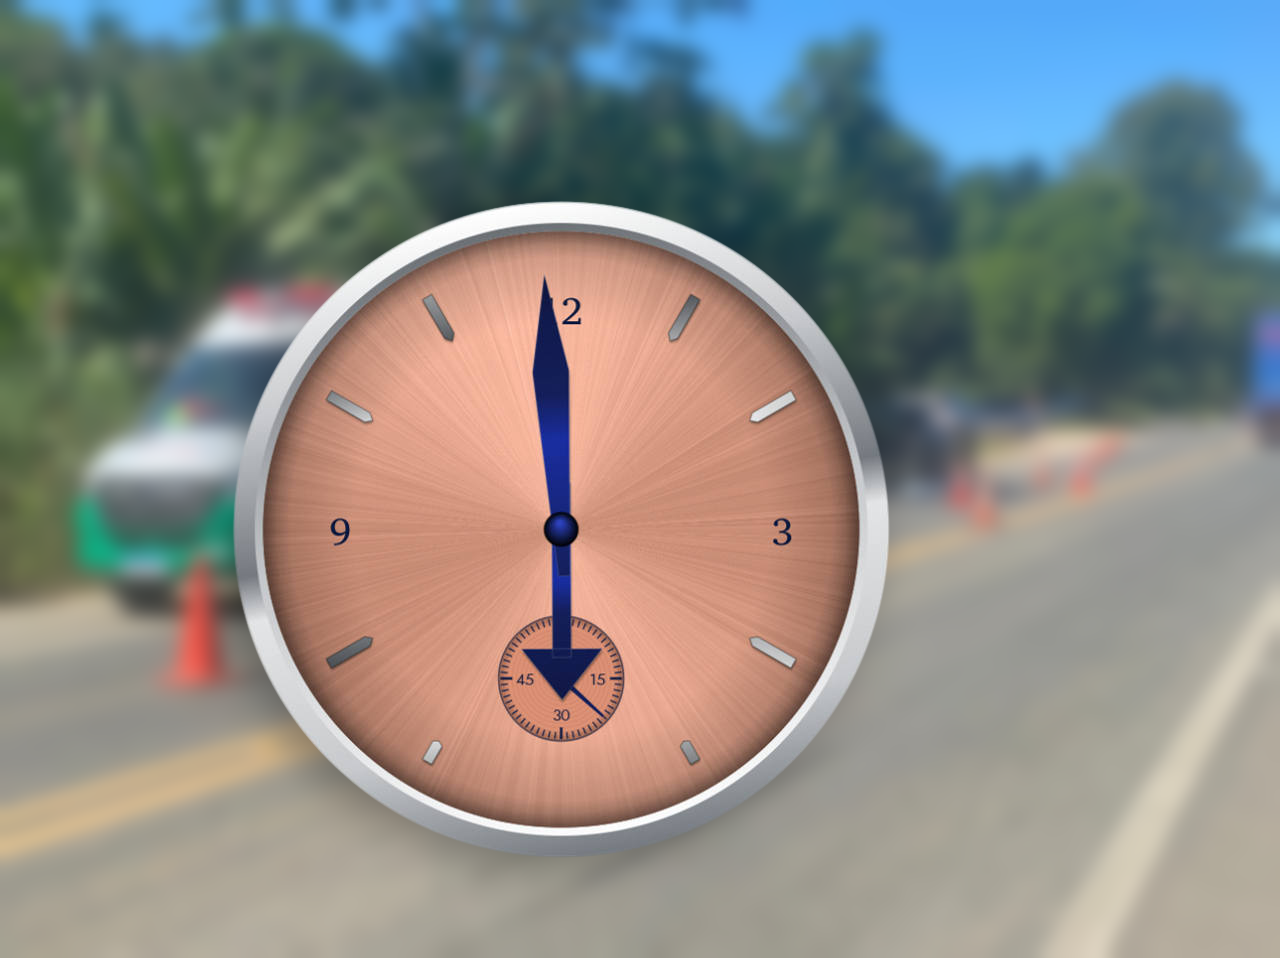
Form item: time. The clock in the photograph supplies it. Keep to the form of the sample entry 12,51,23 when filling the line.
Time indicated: 5,59,22
